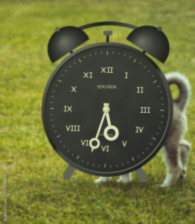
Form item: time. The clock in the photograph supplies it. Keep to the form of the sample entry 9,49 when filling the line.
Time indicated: 5,33
